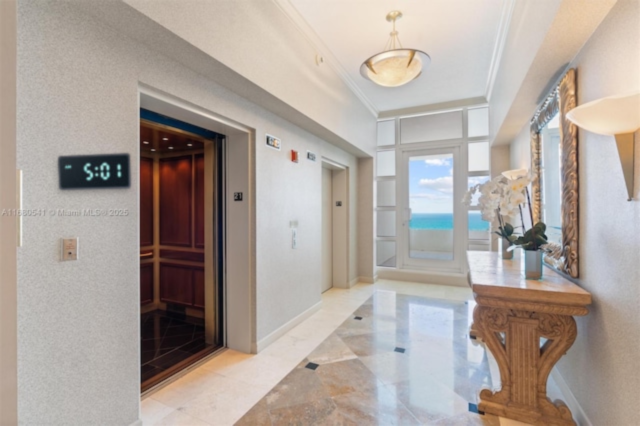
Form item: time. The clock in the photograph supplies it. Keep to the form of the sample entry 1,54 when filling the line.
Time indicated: 5,01
